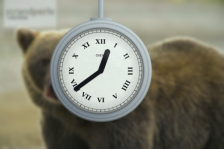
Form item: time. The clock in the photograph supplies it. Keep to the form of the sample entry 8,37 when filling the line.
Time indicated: 12,39
